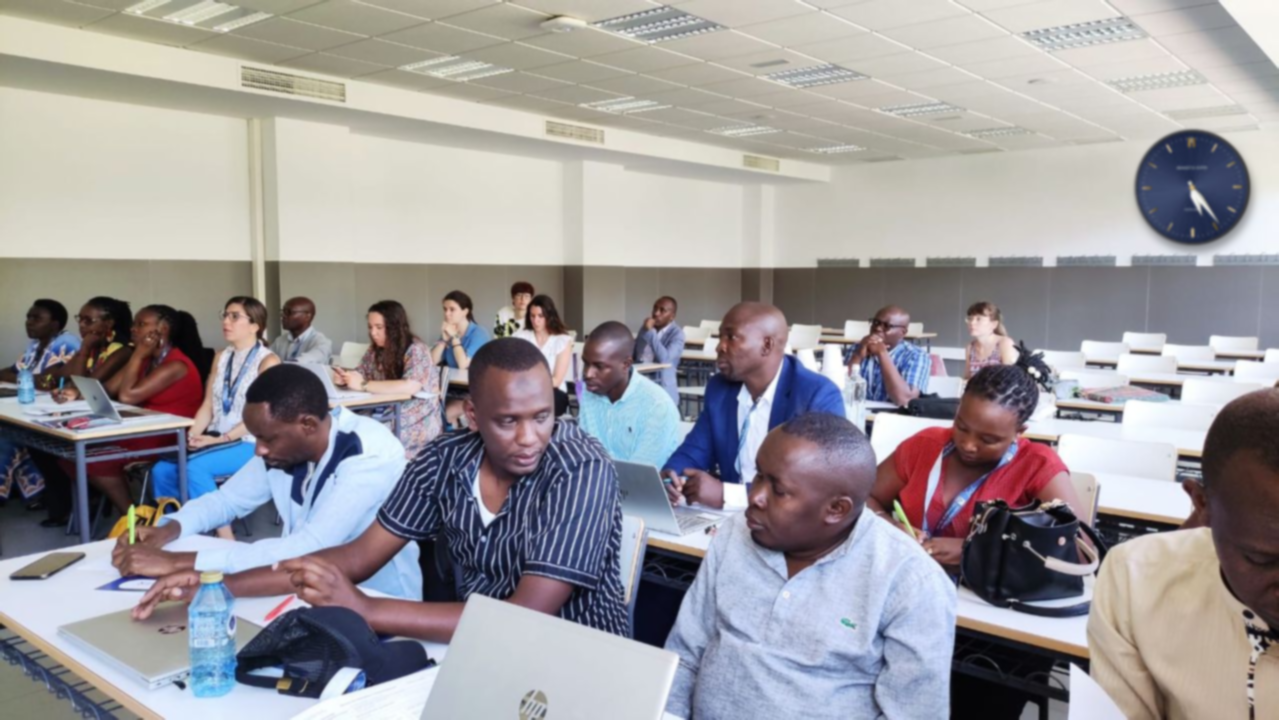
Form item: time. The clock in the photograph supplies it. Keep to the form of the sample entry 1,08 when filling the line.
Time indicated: 5,24
